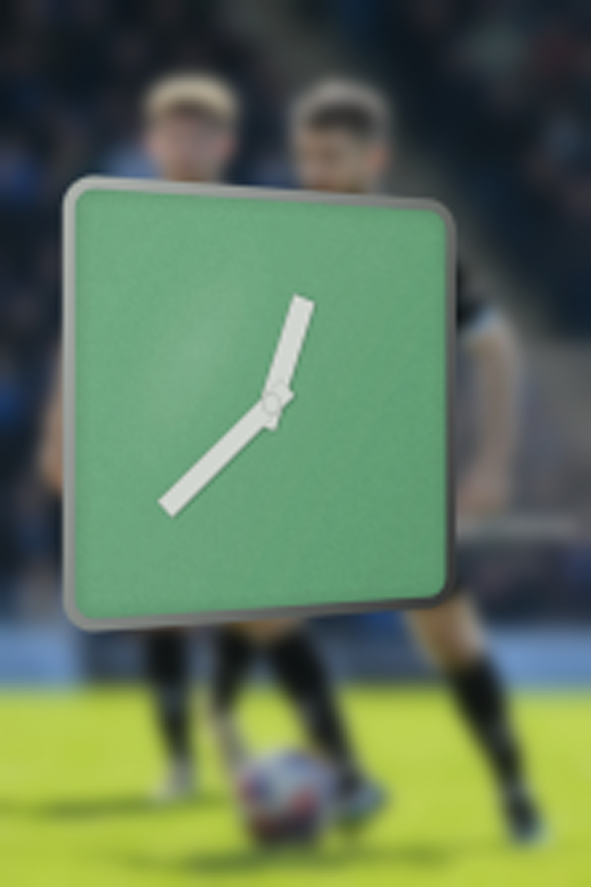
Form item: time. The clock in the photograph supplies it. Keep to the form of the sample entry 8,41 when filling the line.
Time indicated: 12,38
